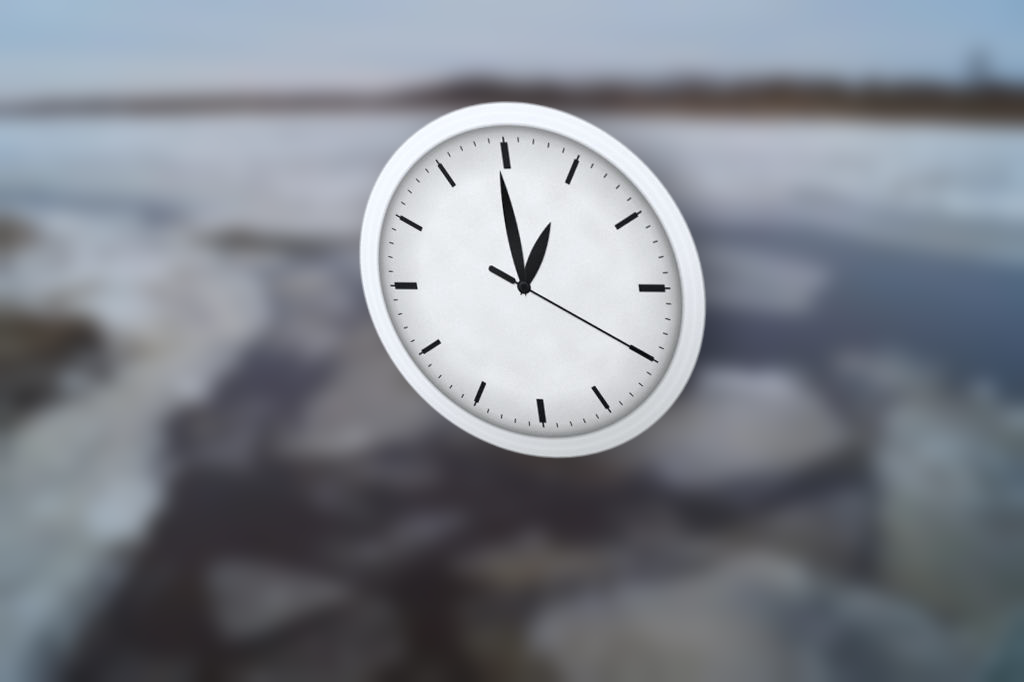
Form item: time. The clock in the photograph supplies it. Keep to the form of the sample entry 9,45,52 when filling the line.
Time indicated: 12,59,20
